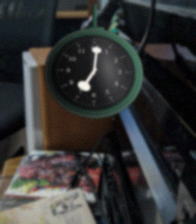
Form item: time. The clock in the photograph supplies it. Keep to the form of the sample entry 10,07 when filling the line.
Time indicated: 7,01
